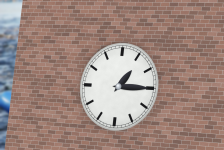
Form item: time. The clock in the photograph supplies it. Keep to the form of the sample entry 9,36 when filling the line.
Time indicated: 1,15
